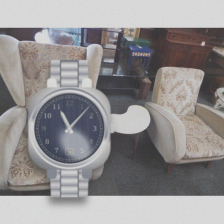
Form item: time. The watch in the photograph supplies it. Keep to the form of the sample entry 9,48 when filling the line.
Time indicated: 11,07
